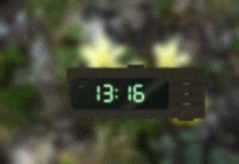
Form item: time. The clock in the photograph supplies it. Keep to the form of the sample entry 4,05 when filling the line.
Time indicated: 13,16
